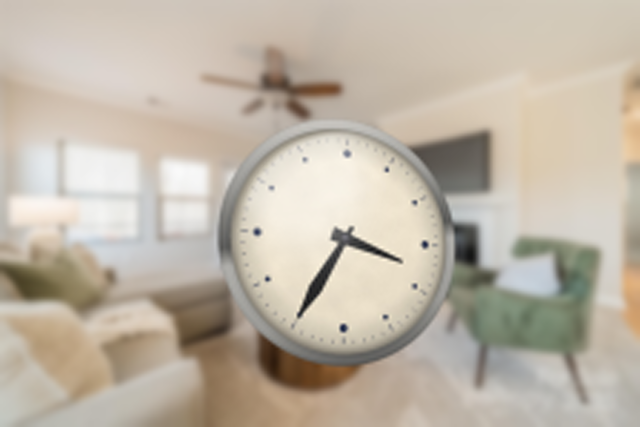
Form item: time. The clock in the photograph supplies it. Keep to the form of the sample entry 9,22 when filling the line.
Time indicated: 3,35
